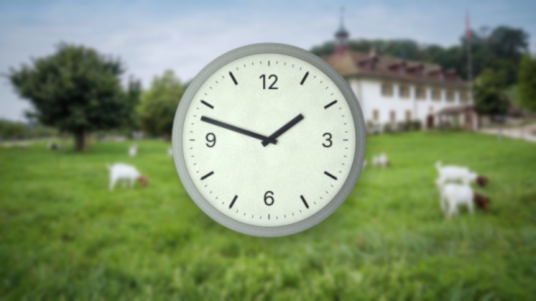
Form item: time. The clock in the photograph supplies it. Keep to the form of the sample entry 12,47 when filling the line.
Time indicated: 1,48
